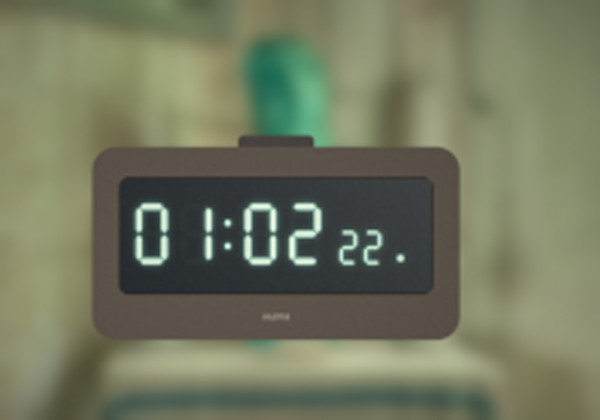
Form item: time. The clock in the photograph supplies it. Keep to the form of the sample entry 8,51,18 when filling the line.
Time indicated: 1,02,22
